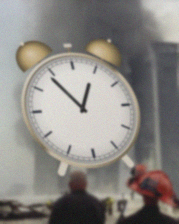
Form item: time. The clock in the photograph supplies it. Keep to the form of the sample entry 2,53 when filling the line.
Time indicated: 12,54
